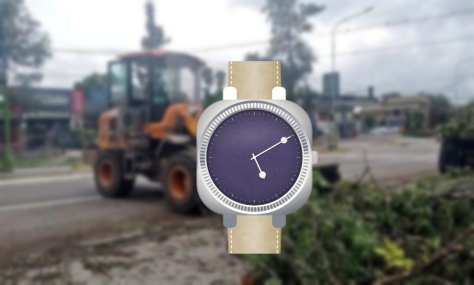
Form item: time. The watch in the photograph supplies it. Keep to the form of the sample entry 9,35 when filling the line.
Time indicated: 5,10
